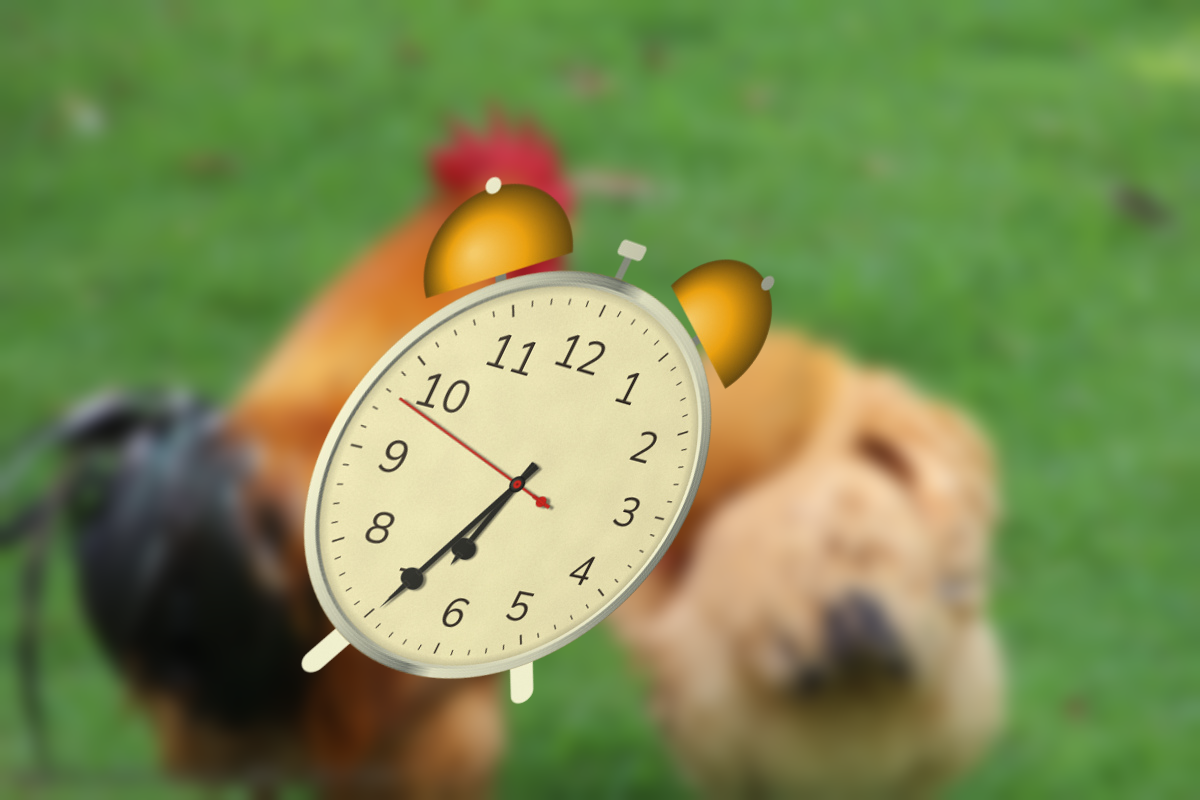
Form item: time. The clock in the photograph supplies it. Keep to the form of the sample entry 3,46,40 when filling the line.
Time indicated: 6,34,48
